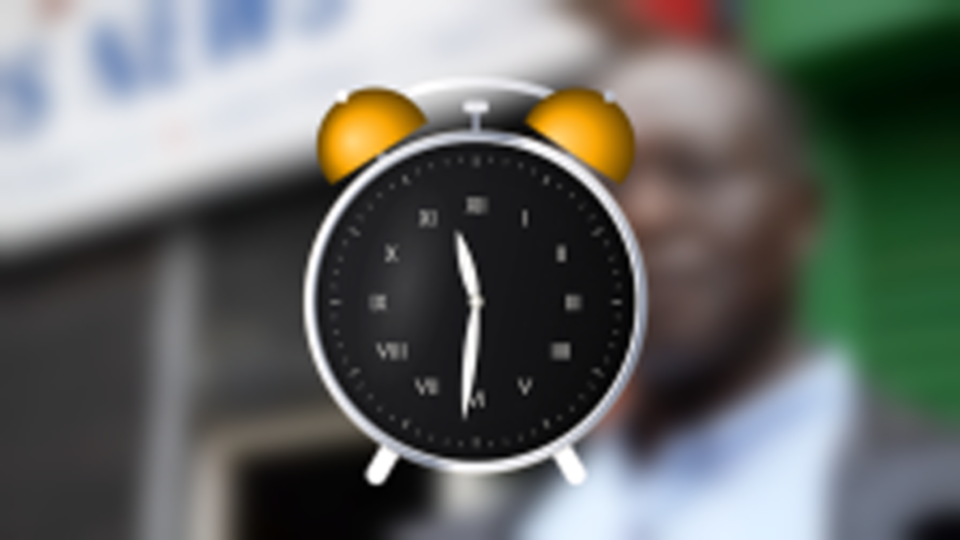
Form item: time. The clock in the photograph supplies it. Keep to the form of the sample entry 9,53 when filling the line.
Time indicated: 11,31
